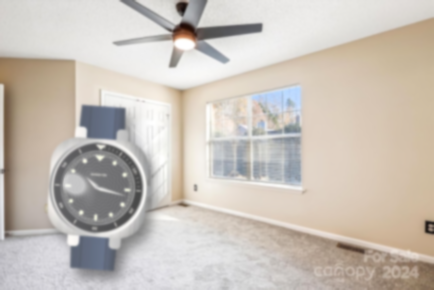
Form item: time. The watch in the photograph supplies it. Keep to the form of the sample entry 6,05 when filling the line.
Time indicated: 10,17
